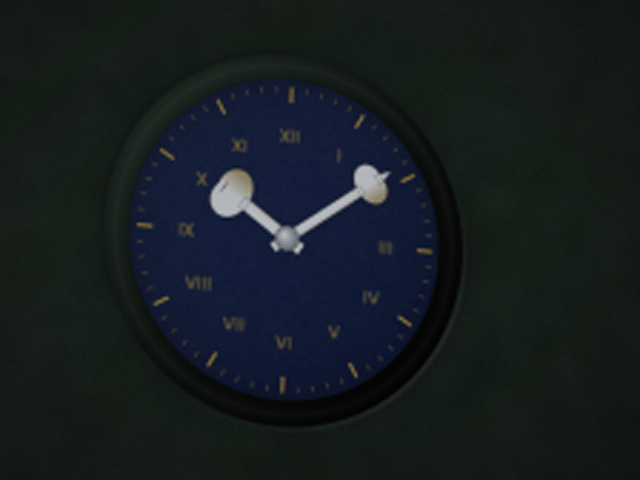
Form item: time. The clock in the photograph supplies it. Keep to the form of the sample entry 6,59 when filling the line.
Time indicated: 10,09
